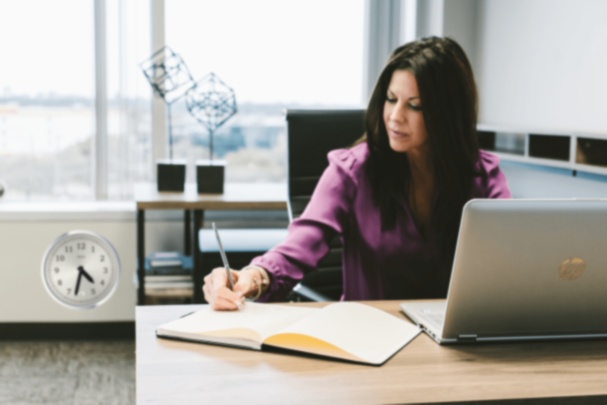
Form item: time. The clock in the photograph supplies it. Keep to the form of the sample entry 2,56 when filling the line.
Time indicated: 4,32
